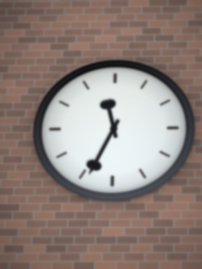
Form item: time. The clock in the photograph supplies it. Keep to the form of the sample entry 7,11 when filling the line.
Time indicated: 11,34
